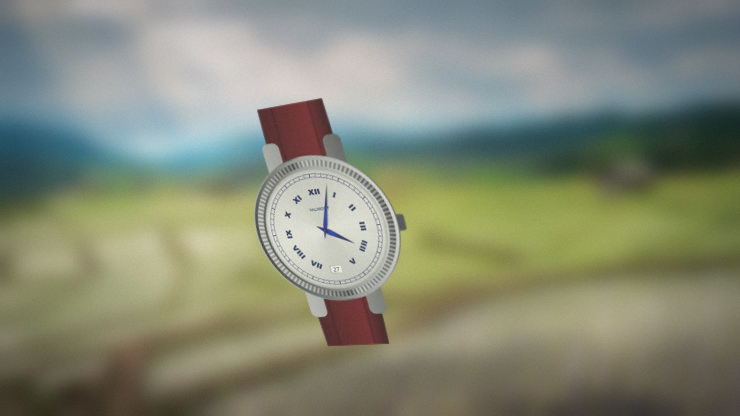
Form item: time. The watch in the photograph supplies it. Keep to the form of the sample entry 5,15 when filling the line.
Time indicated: 4,03
